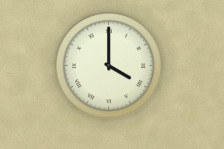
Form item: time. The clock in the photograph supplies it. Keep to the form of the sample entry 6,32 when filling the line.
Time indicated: 4,00
